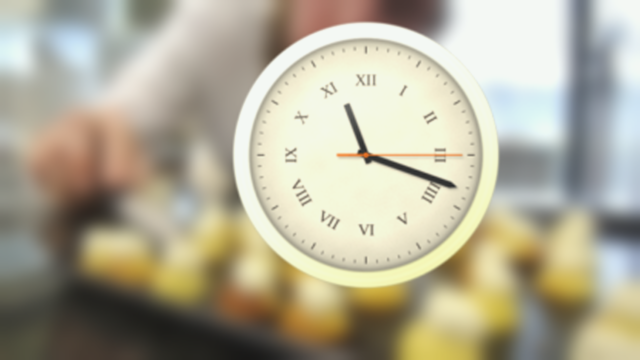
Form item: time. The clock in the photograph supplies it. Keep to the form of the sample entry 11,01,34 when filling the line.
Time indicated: 11,18,15
